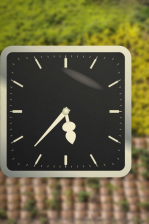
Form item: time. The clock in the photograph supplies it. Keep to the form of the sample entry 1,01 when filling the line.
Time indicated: 5,37
